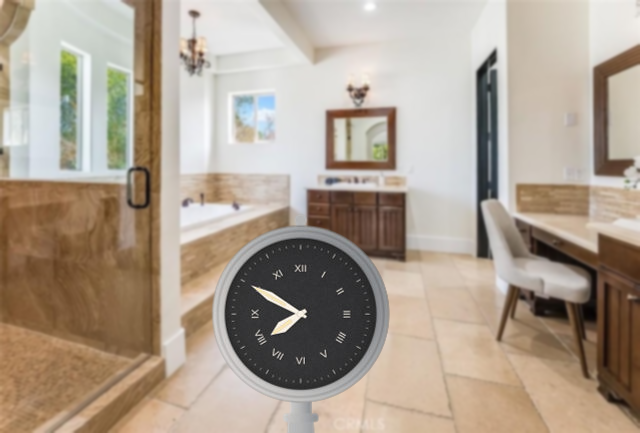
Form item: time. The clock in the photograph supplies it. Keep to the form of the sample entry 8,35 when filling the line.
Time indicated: 7,50
